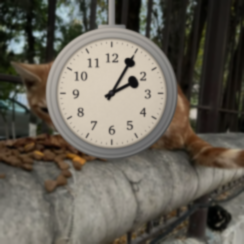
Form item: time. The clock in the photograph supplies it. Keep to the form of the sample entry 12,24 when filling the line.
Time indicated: 2,05
